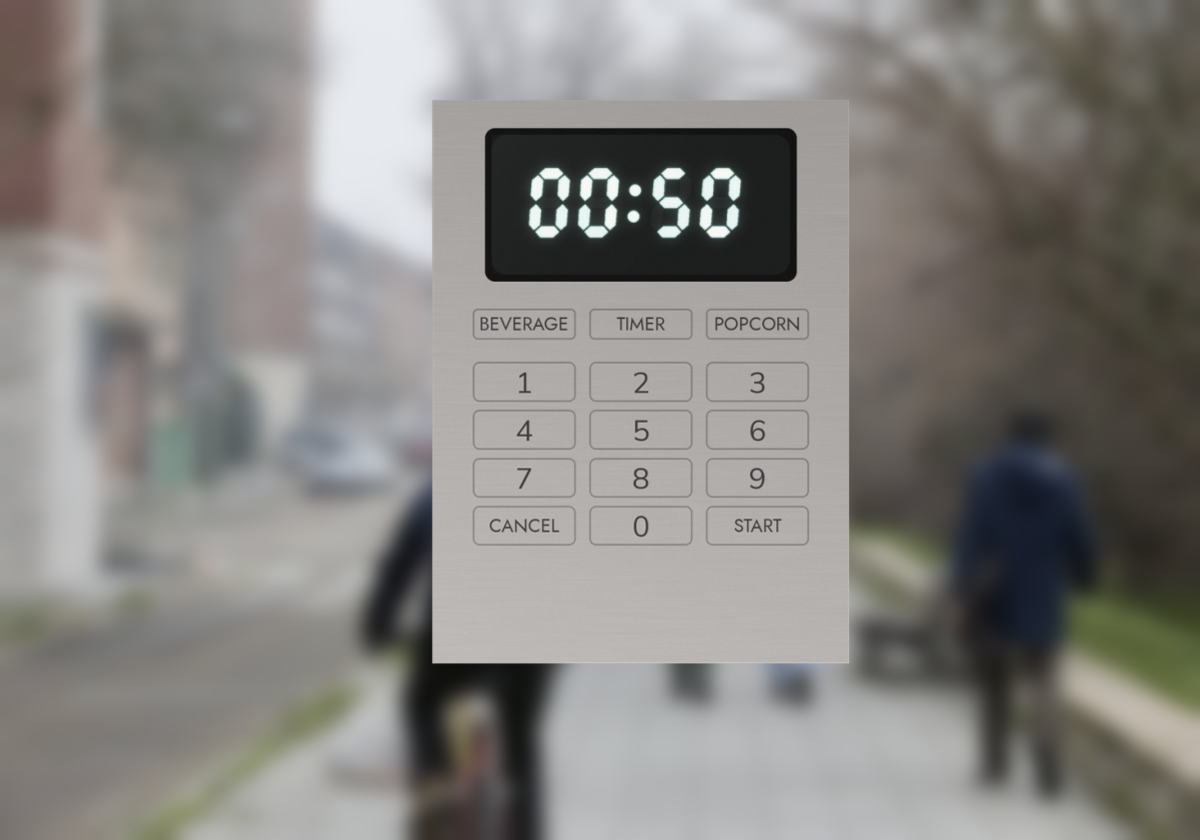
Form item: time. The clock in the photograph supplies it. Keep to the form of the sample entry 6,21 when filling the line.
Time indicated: 0,50
